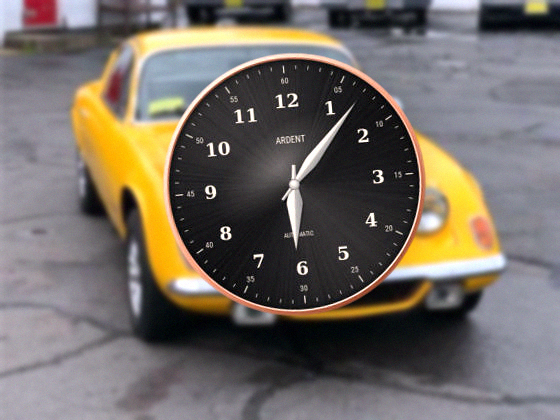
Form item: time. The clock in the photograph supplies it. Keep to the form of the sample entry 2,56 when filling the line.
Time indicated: 6,07
